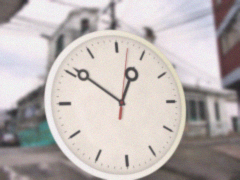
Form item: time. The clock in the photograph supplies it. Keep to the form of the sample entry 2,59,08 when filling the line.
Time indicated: 12,51,02
